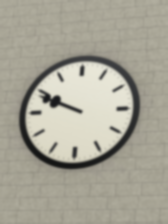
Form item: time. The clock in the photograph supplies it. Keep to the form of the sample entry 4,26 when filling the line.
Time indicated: 9,49
